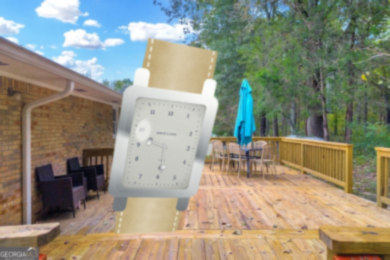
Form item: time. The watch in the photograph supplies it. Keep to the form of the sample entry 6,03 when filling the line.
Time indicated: 9,29
